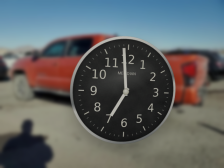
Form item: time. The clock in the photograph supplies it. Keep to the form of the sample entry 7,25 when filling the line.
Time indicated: 6,59
